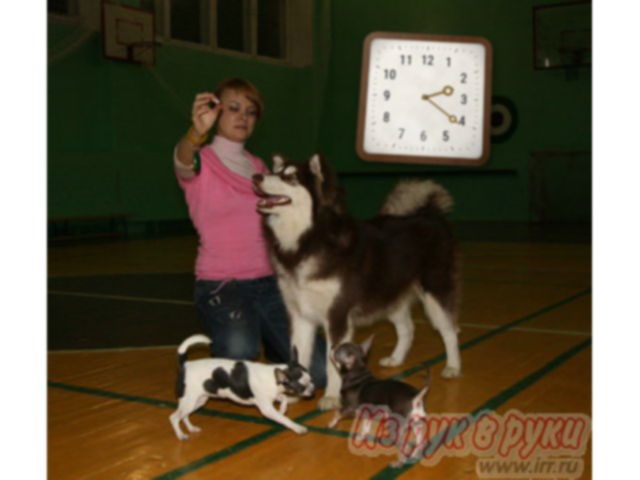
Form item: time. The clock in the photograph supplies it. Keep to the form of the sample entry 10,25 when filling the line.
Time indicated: 2,21
